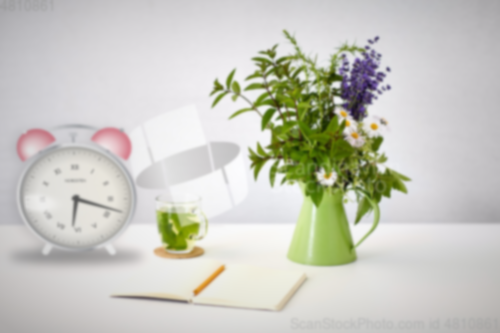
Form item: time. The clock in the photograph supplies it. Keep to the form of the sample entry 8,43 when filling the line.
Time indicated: 6,18
